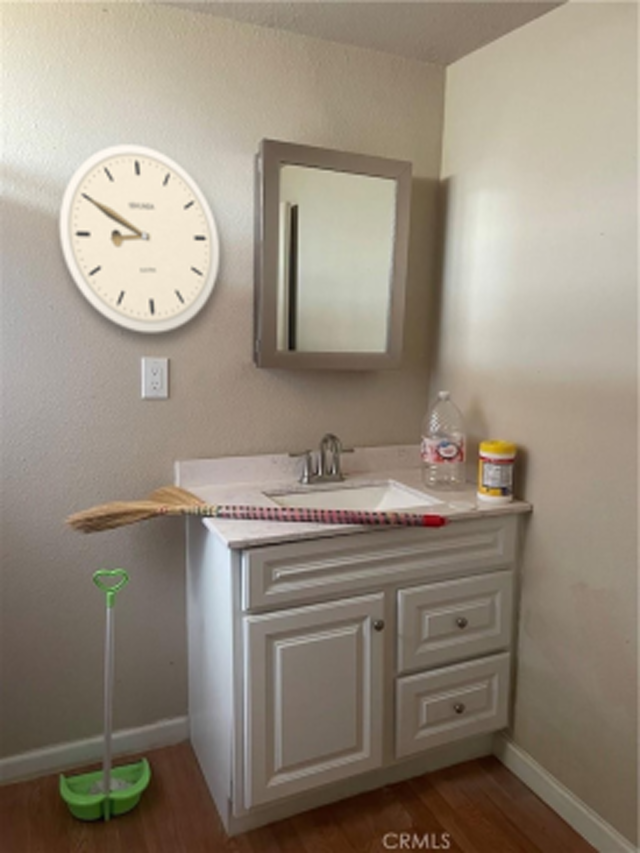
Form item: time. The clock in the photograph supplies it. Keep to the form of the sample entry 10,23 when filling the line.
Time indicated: 8,50
